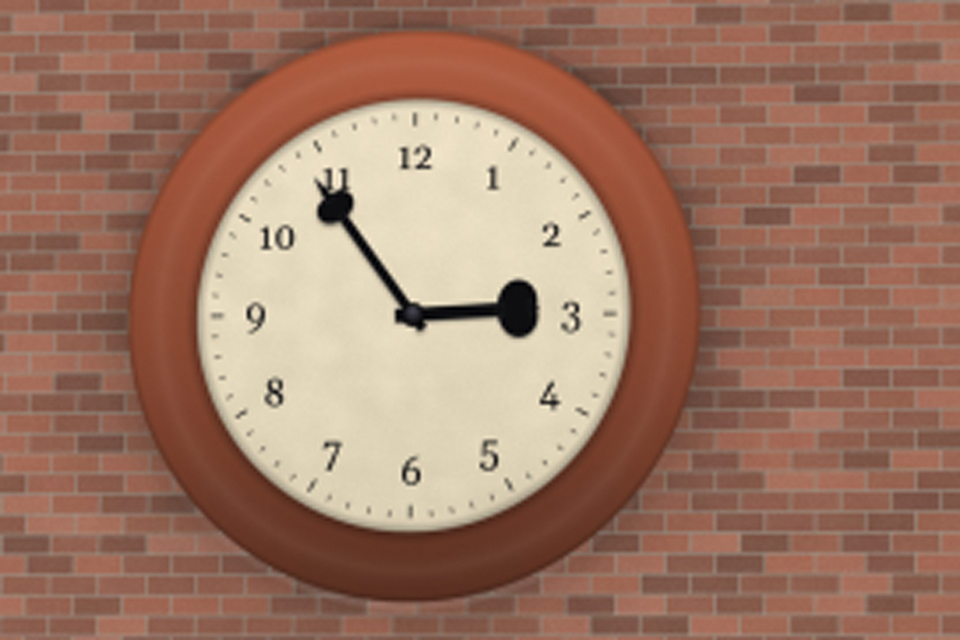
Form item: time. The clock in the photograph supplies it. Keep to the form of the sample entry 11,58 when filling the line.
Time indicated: 2,54
